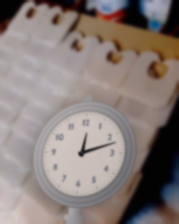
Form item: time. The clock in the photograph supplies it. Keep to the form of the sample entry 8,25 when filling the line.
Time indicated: 12,12
